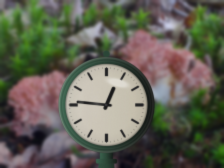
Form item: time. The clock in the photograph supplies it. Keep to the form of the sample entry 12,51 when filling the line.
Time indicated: 12,46
